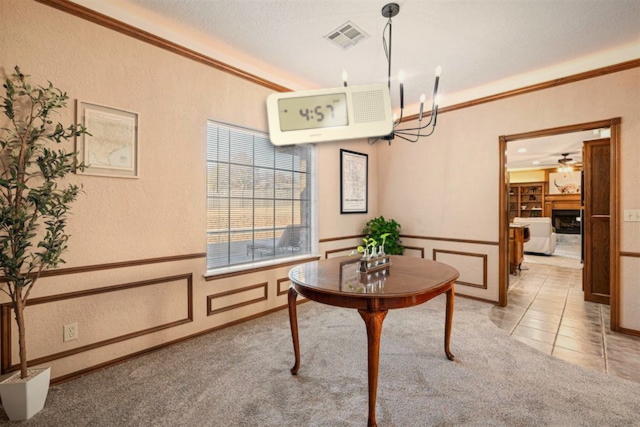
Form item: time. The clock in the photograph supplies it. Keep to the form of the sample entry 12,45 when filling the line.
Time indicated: 4,57
